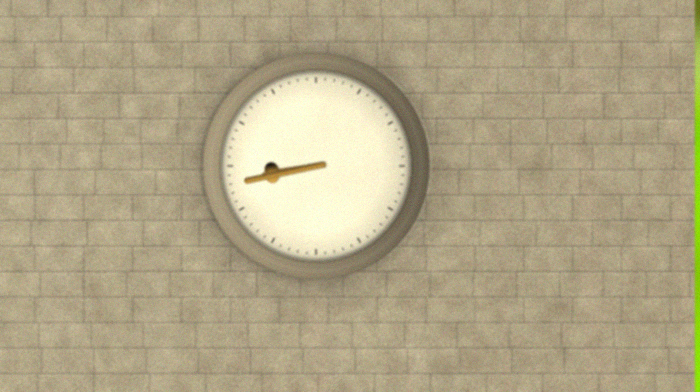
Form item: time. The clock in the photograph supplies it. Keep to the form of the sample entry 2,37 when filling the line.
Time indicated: 8,43
